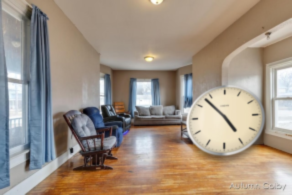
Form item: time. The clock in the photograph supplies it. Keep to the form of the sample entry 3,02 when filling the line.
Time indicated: 4,53
